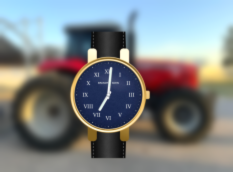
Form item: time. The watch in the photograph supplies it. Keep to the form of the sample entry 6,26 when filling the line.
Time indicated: 7,01
